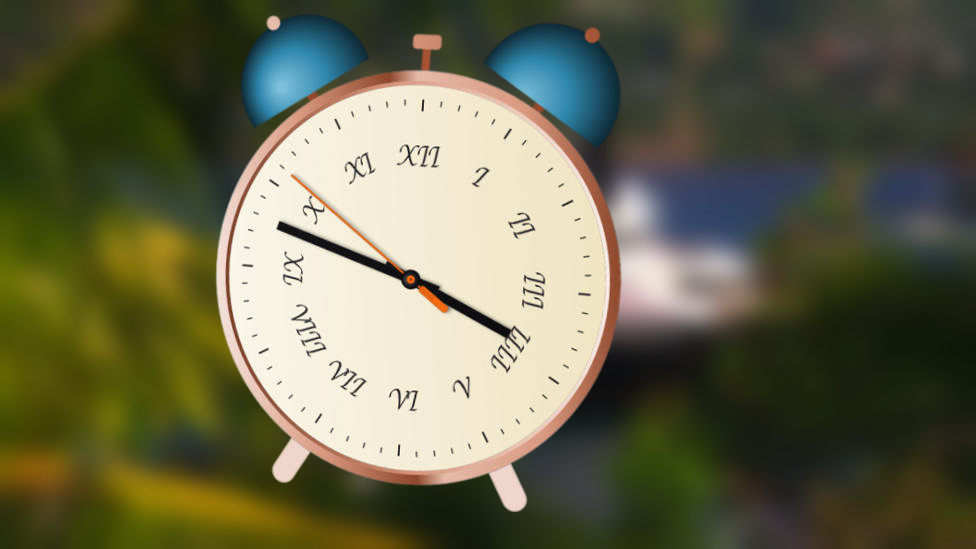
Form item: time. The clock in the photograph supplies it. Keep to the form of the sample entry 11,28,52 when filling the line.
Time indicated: 3,47,51
